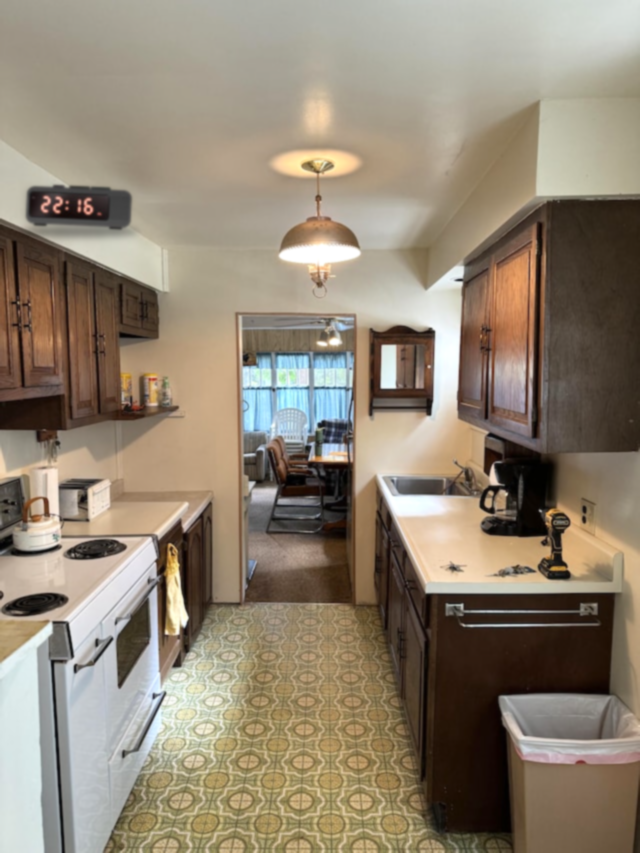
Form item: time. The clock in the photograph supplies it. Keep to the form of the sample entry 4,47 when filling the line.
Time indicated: 22,16
